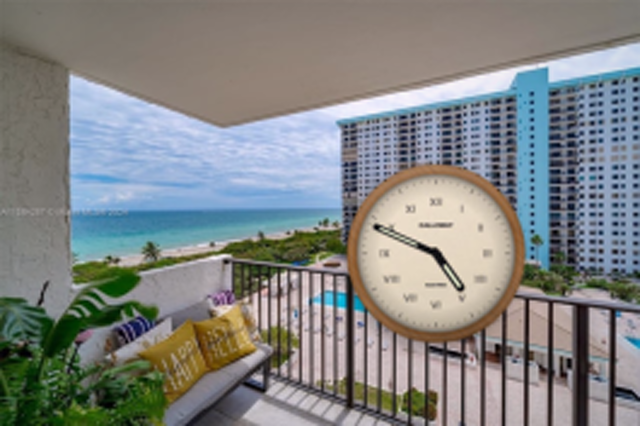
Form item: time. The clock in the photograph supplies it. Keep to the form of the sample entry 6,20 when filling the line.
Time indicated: 4,49
